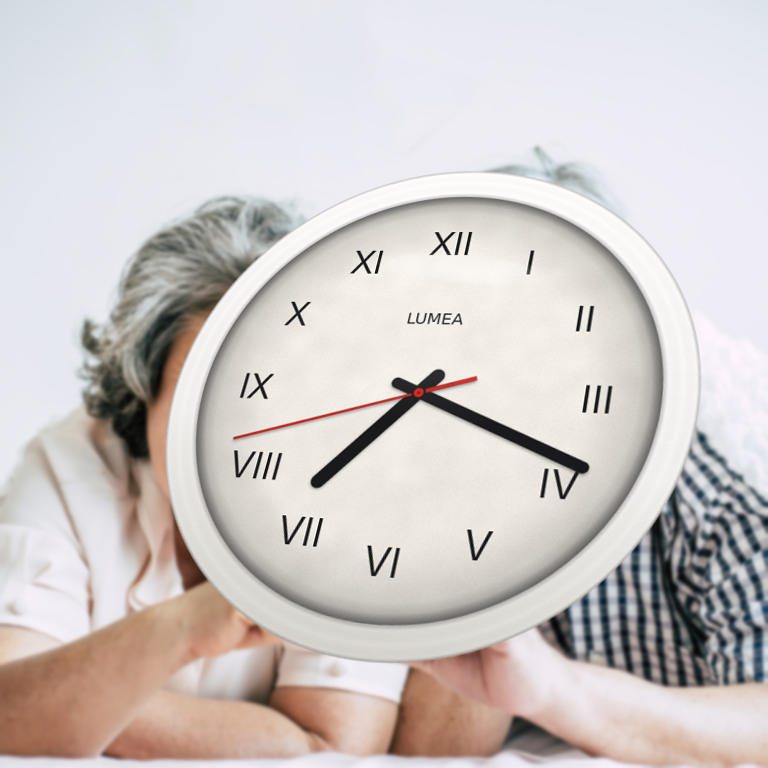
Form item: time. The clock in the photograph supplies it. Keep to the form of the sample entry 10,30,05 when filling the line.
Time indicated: 7,18,42
